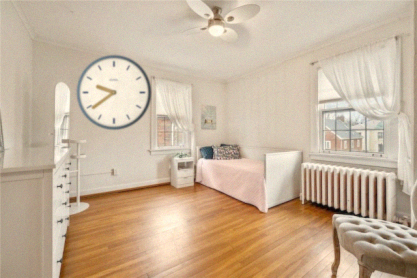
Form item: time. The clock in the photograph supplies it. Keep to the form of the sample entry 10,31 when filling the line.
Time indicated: 9,39
